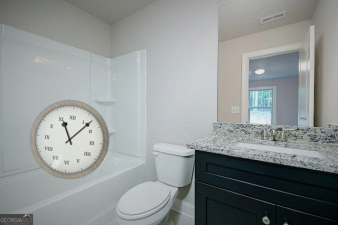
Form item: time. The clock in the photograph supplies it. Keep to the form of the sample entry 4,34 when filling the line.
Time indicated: 11,07
